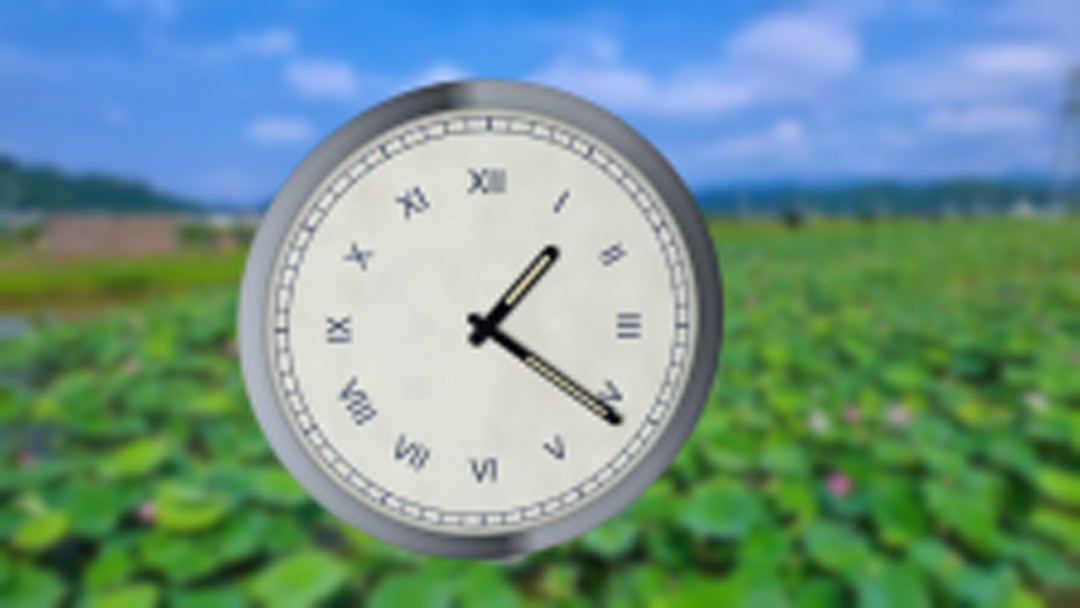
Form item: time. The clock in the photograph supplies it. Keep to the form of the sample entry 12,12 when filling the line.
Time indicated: 1,21
